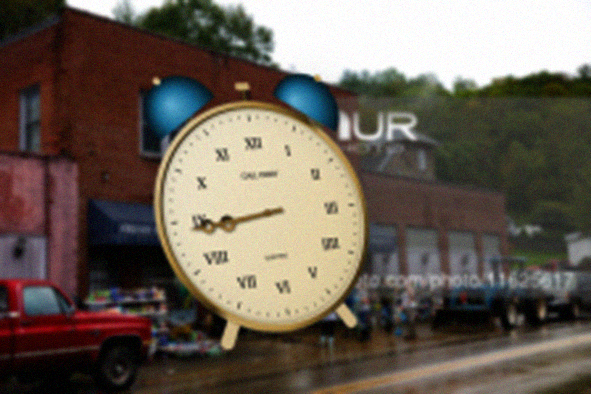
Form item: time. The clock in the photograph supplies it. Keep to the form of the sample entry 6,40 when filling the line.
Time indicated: 8,44
